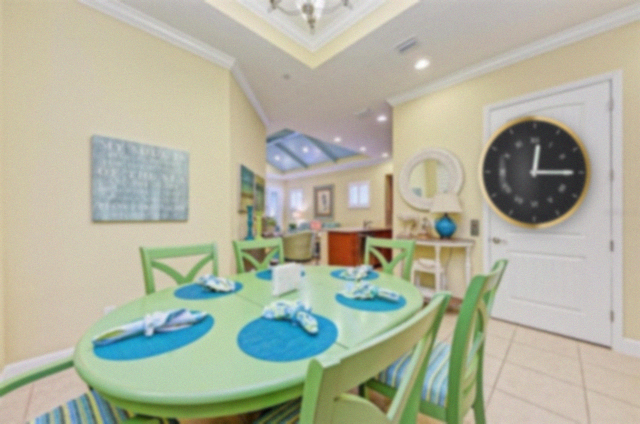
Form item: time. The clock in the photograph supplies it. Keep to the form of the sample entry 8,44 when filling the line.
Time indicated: 12,15
